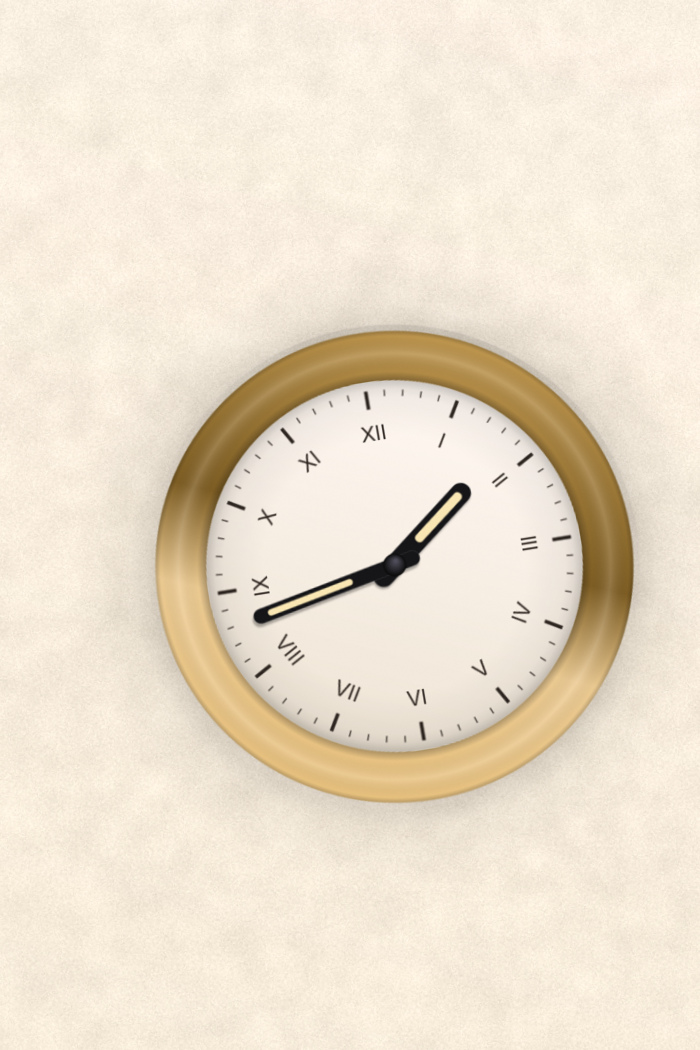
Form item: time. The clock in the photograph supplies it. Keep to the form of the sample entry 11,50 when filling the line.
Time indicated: 1,43
